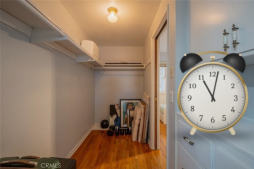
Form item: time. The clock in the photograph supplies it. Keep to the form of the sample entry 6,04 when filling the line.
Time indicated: 11,02
